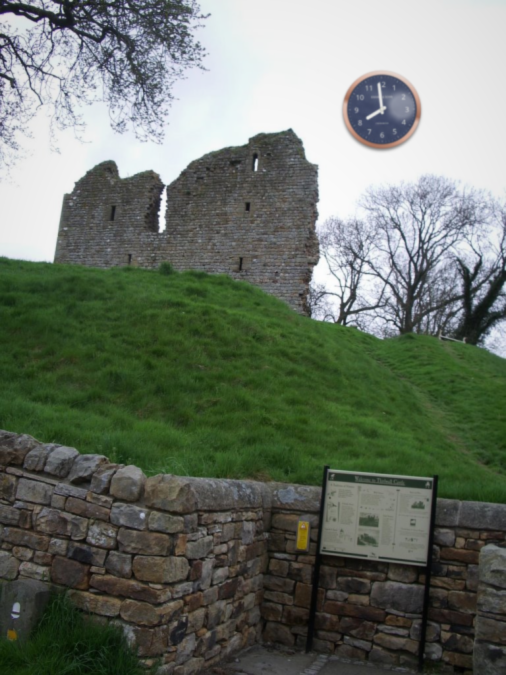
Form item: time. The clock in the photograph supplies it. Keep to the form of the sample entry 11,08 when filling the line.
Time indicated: 7,59
